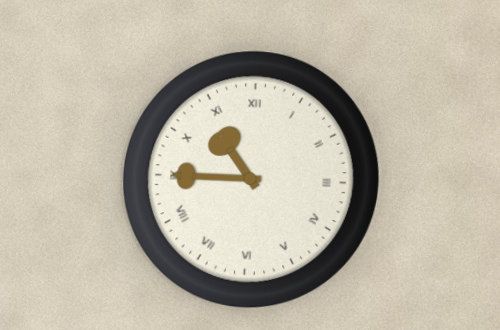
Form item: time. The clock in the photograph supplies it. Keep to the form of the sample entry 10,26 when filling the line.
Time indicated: 10,45
